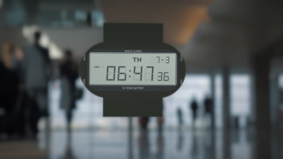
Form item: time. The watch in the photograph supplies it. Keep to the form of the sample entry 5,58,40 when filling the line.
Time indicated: 6,47,36
